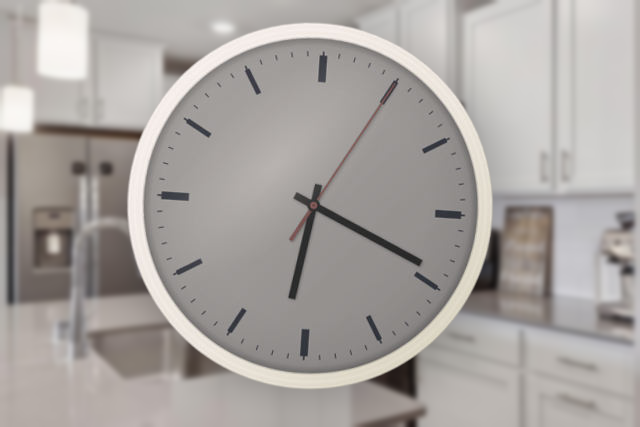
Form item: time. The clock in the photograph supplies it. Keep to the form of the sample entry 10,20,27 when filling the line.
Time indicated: 6,19,05
